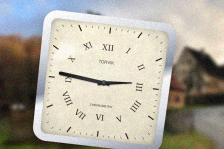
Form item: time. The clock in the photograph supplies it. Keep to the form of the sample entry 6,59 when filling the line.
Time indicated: 2,46
